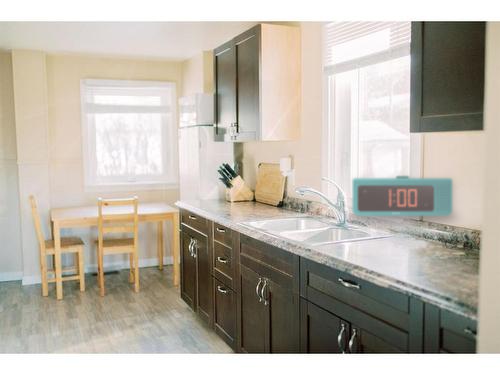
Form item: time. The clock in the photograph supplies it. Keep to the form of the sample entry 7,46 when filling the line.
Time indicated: 1,00
